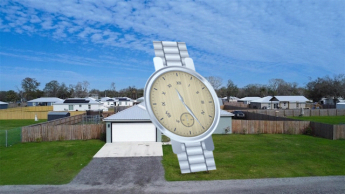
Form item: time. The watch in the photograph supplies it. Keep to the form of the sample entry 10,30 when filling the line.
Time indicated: 11,25
